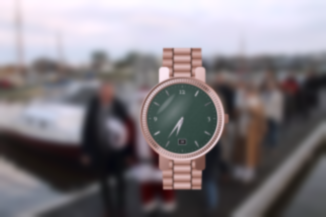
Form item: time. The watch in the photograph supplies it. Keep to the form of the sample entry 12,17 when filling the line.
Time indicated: 6,36
